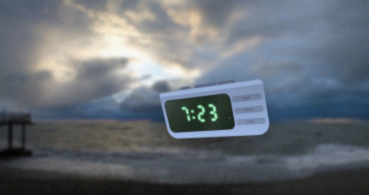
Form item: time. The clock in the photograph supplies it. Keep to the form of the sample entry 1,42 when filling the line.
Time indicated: 7,23
